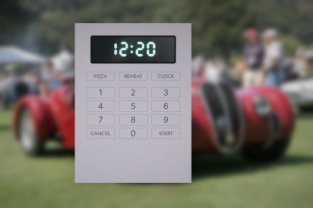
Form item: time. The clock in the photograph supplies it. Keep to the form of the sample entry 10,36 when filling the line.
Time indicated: 12,20
